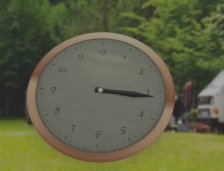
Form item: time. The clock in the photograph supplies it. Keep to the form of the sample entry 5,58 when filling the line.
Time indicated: 3,16
